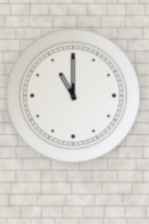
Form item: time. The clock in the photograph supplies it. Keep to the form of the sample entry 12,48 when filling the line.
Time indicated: 11,00
